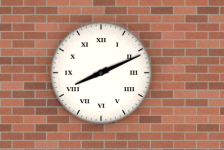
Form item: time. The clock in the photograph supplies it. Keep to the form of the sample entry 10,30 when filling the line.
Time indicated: 8,11
